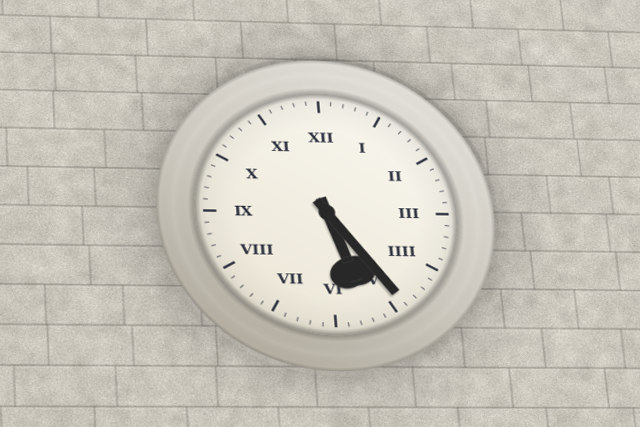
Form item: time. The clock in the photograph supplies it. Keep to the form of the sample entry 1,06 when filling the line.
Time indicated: 5,24
